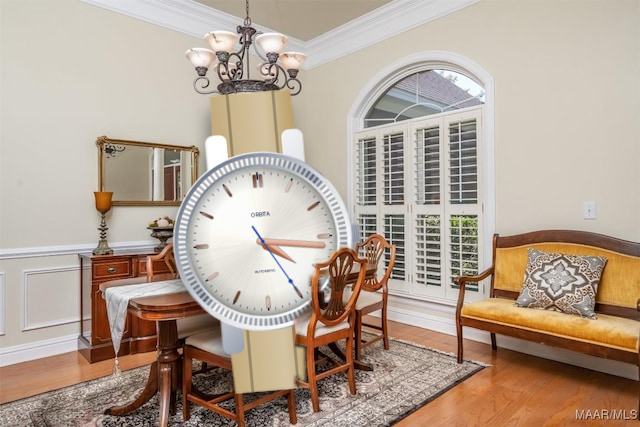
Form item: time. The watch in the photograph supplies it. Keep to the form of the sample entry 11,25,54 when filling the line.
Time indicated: 4,16,25
